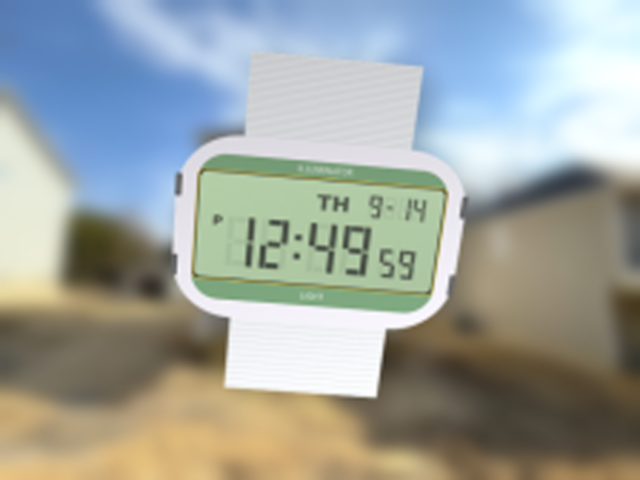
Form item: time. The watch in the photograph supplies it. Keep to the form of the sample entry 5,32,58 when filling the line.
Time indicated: 12,49,59
